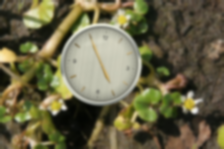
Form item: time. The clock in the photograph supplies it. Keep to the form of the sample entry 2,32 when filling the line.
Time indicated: 4,55
